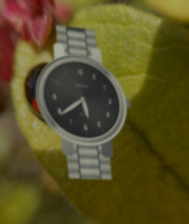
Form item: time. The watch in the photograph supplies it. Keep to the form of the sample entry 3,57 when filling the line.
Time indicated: 5,39
